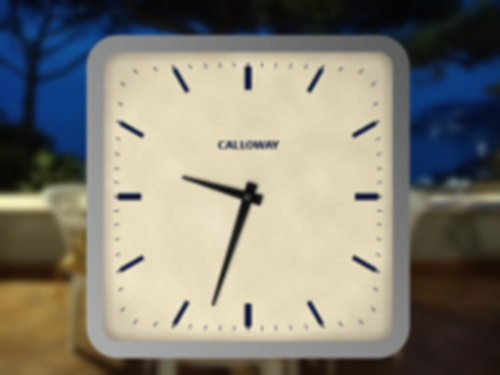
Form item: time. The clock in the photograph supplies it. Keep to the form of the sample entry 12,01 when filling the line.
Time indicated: 9,33
